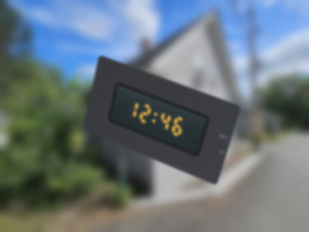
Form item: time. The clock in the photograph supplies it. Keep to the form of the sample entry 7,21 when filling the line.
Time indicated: 12,46
